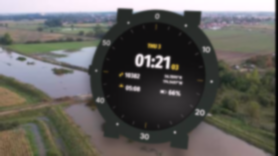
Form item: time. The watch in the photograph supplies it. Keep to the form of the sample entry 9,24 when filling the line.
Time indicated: 1,21
